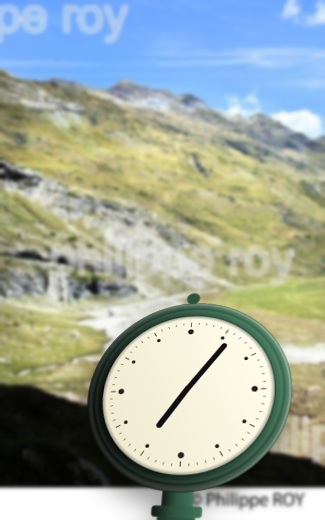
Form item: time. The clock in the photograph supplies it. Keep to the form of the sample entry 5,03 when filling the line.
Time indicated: 7,06
